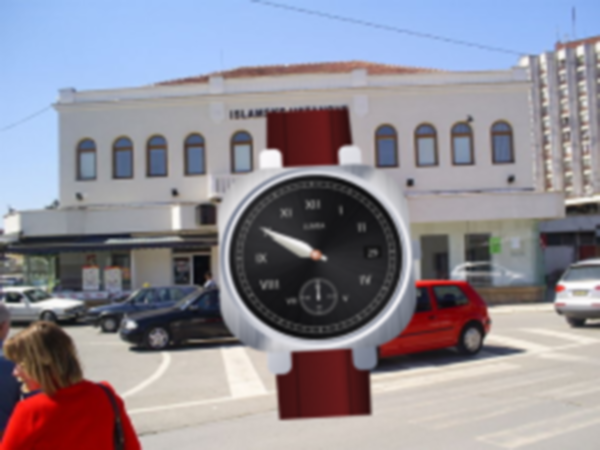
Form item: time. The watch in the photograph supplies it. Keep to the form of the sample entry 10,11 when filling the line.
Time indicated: 9,50
